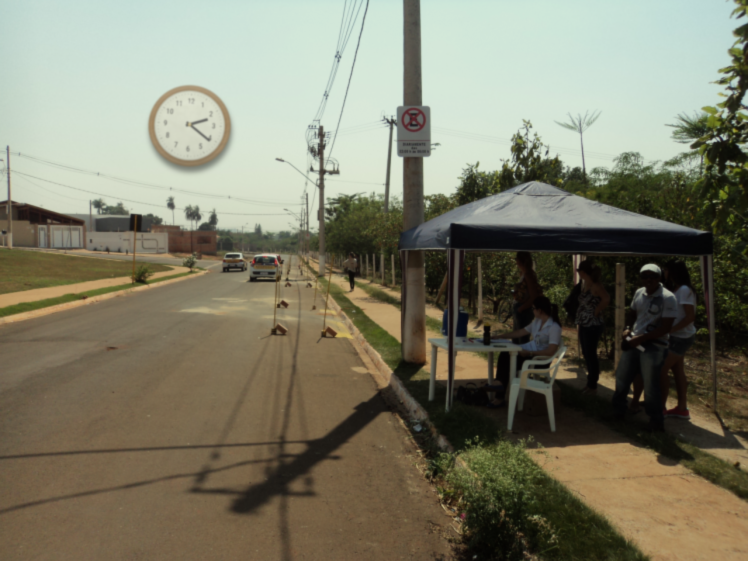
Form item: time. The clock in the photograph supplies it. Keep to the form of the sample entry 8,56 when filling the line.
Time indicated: 2,21
